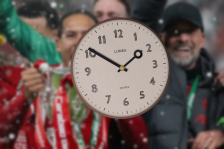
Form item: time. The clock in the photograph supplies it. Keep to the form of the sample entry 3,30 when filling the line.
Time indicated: 1,51
